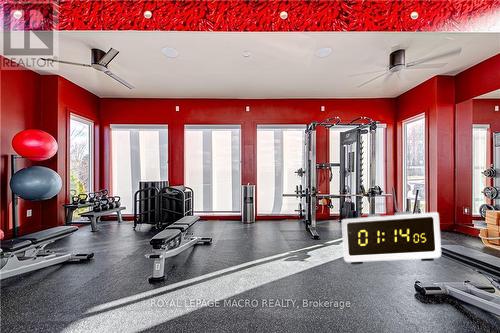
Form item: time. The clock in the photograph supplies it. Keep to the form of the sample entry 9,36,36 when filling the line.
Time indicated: 1,14,05
